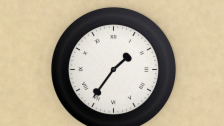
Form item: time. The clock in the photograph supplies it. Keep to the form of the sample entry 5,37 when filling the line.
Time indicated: 1,36
